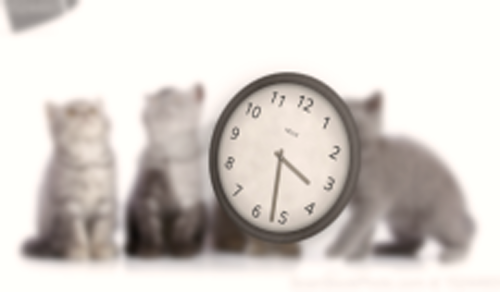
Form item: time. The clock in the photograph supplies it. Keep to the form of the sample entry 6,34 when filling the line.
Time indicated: 3,27
